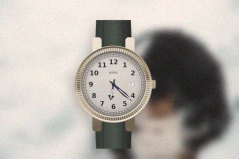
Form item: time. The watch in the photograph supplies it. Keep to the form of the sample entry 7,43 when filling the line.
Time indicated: 6,22
